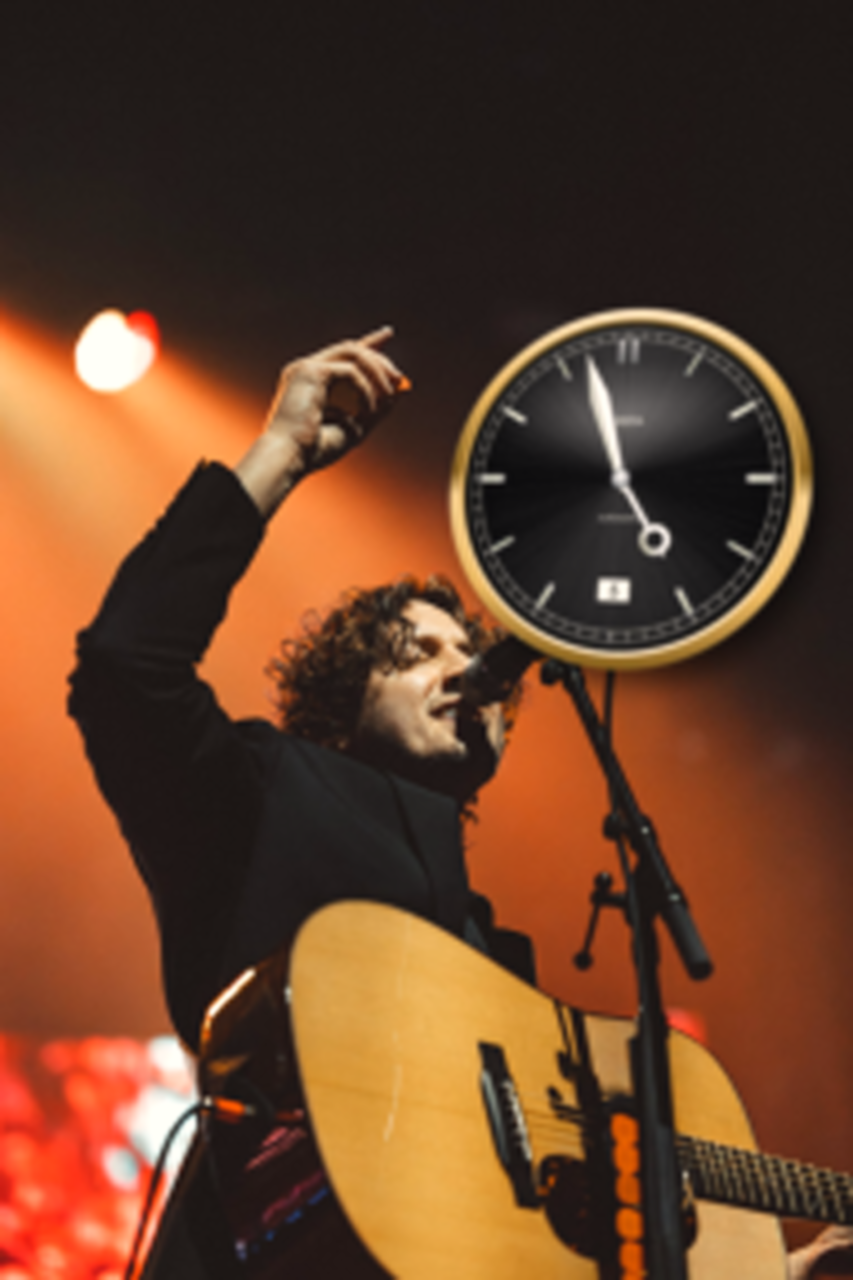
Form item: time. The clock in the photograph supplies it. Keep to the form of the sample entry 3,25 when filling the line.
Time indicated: 4,57
